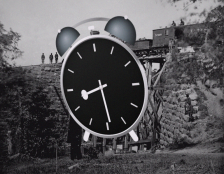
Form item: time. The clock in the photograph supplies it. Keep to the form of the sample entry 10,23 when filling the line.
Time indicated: 8,29
